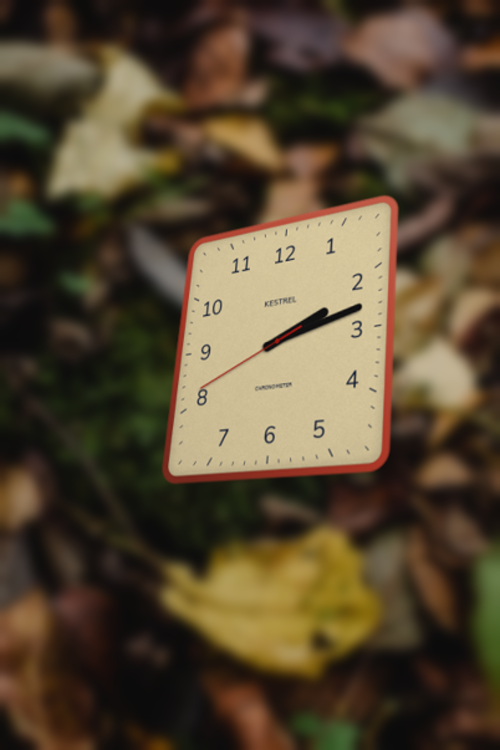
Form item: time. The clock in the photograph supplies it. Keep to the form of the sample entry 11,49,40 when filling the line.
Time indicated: 2,12,41
